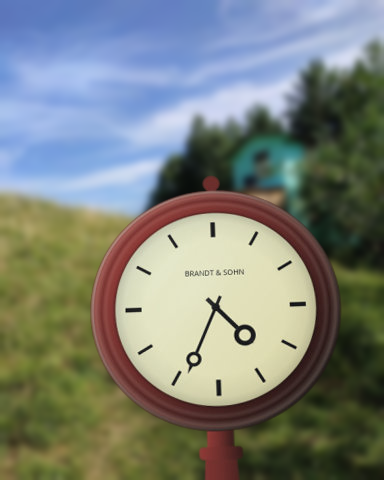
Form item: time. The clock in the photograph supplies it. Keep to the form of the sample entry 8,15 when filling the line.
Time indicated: 4,34
